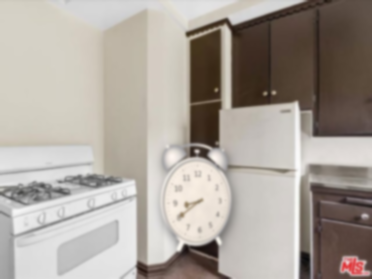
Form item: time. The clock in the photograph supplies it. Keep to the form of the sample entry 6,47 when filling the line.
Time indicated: 8,40
